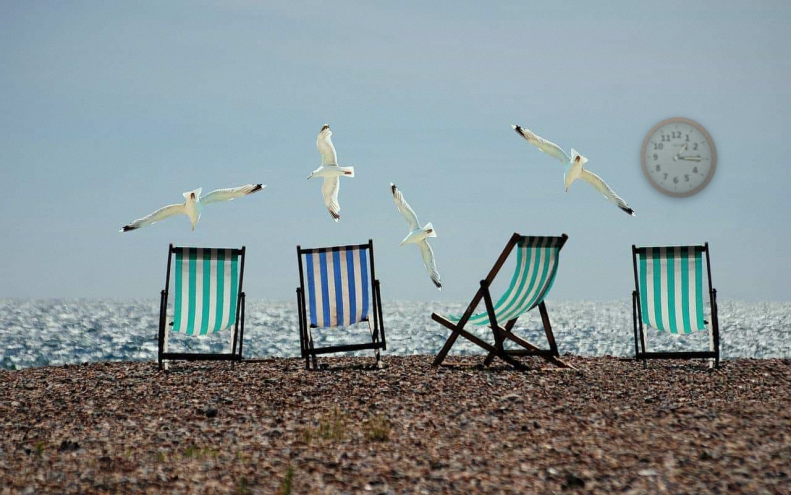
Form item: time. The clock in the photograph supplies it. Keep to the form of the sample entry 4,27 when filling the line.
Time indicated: 1,15
